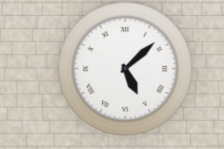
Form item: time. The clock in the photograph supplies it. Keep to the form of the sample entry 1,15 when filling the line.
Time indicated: 5,08
